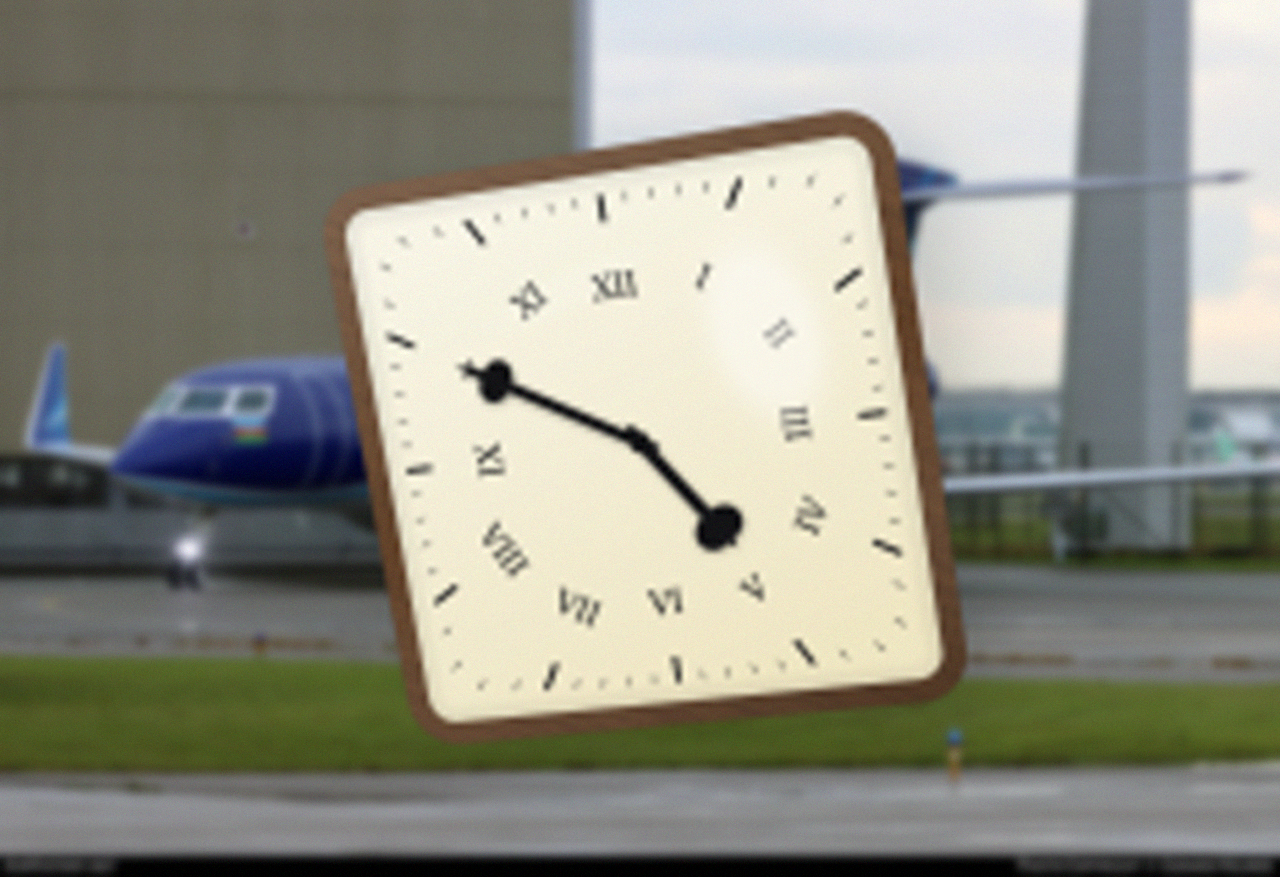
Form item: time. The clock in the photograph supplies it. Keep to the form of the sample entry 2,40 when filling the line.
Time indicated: 4,50
